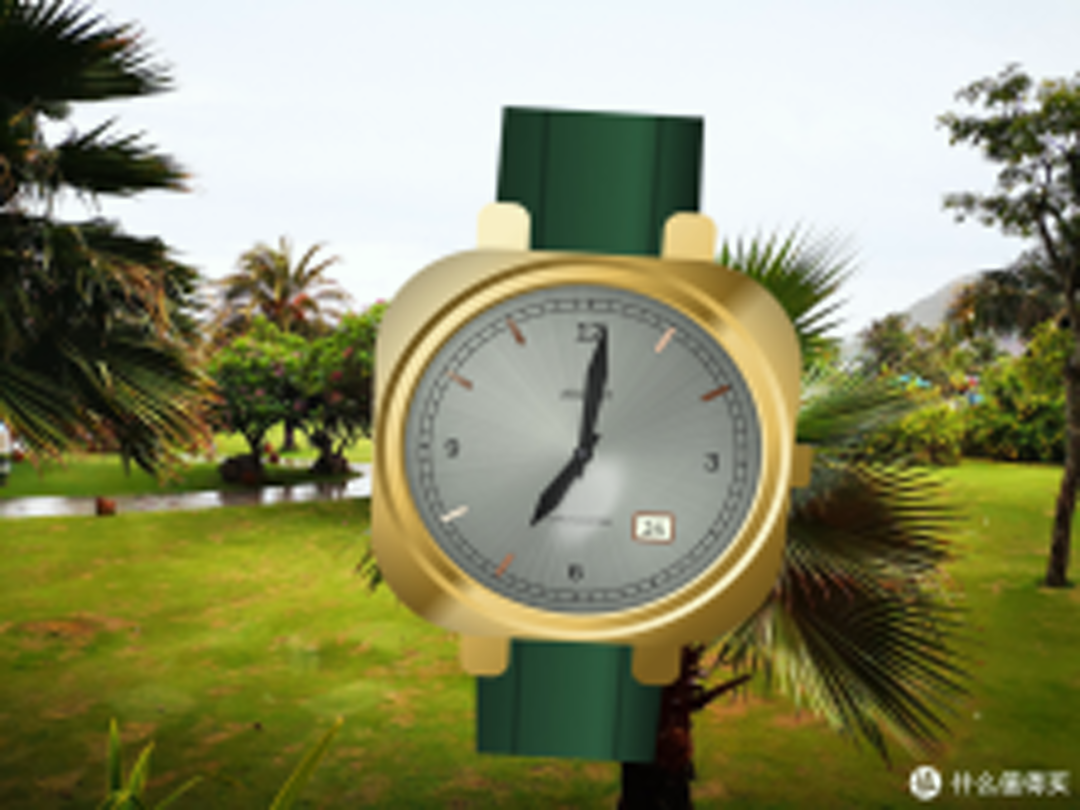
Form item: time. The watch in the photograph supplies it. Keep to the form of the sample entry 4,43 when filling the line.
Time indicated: 7,01
